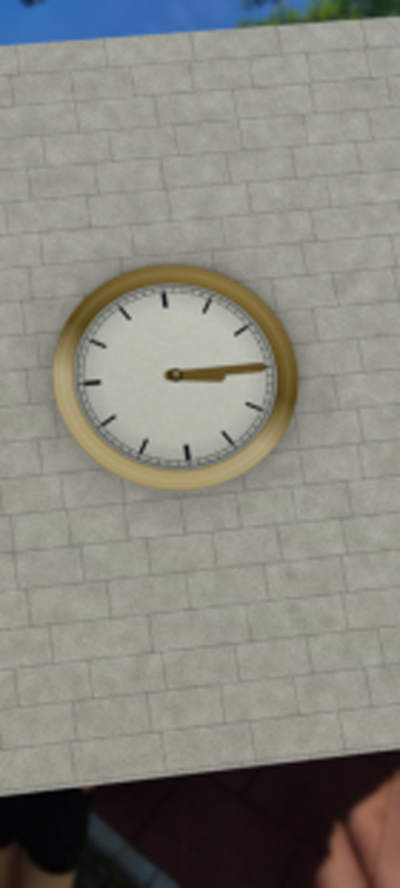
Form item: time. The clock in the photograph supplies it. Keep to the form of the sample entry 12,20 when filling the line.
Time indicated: 3,15
